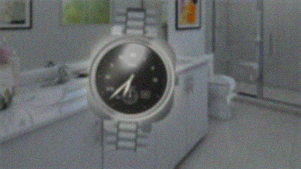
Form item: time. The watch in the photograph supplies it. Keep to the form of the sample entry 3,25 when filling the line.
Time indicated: 6,37
